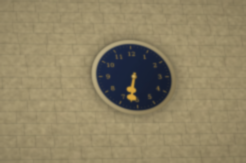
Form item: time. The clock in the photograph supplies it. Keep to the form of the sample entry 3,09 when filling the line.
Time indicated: 6,32
